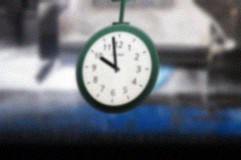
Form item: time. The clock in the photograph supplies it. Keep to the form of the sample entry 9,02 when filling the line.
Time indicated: 9,58
